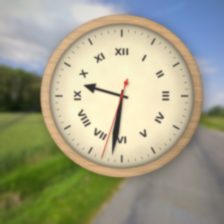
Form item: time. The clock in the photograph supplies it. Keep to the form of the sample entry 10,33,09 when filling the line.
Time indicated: 9,31,33
